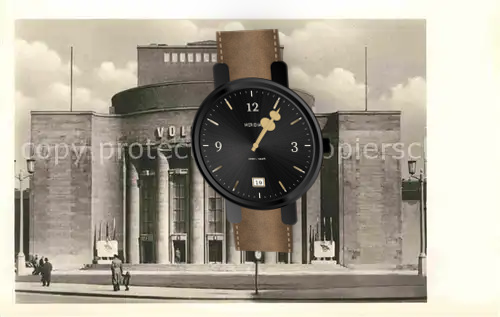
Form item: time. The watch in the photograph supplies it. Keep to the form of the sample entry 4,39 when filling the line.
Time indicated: 1,06
